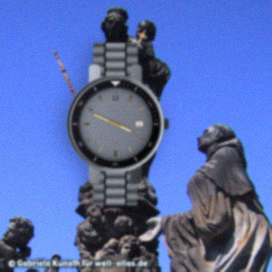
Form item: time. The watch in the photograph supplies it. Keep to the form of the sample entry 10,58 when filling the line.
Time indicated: 3,49
